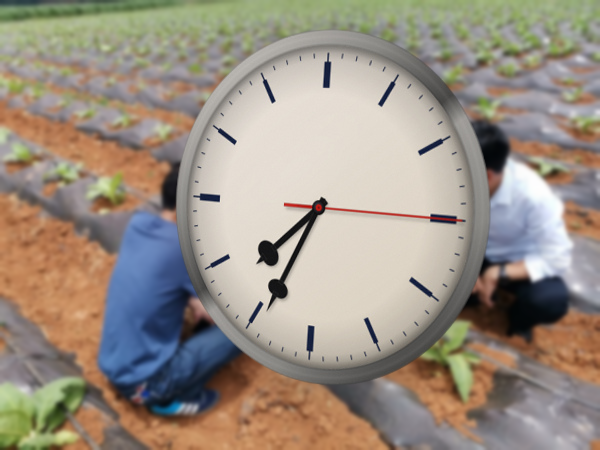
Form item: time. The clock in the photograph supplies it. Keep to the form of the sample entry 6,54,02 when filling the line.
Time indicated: 7,34,15
